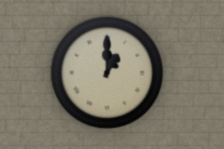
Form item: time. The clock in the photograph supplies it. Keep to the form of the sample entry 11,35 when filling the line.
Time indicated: 1,00
